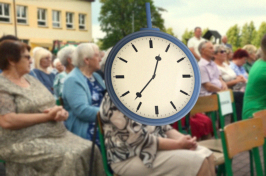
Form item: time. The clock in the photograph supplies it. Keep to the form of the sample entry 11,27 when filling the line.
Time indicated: 12,37
